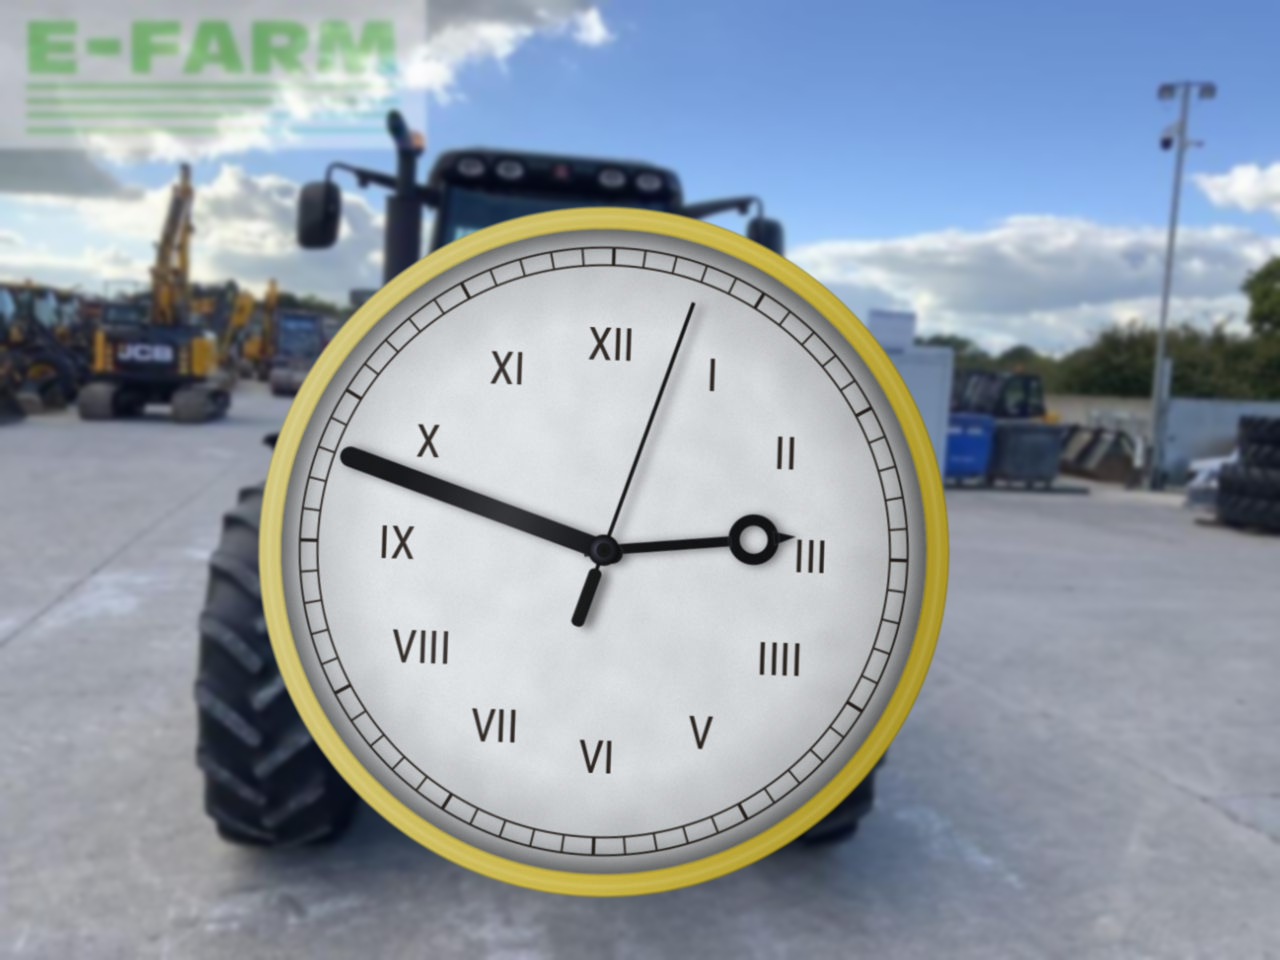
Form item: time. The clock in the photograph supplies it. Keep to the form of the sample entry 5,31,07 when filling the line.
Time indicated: 2,48,03
